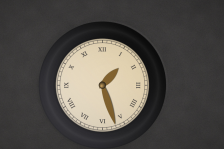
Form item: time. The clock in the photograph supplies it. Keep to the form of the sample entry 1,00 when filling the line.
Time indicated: 1,27
